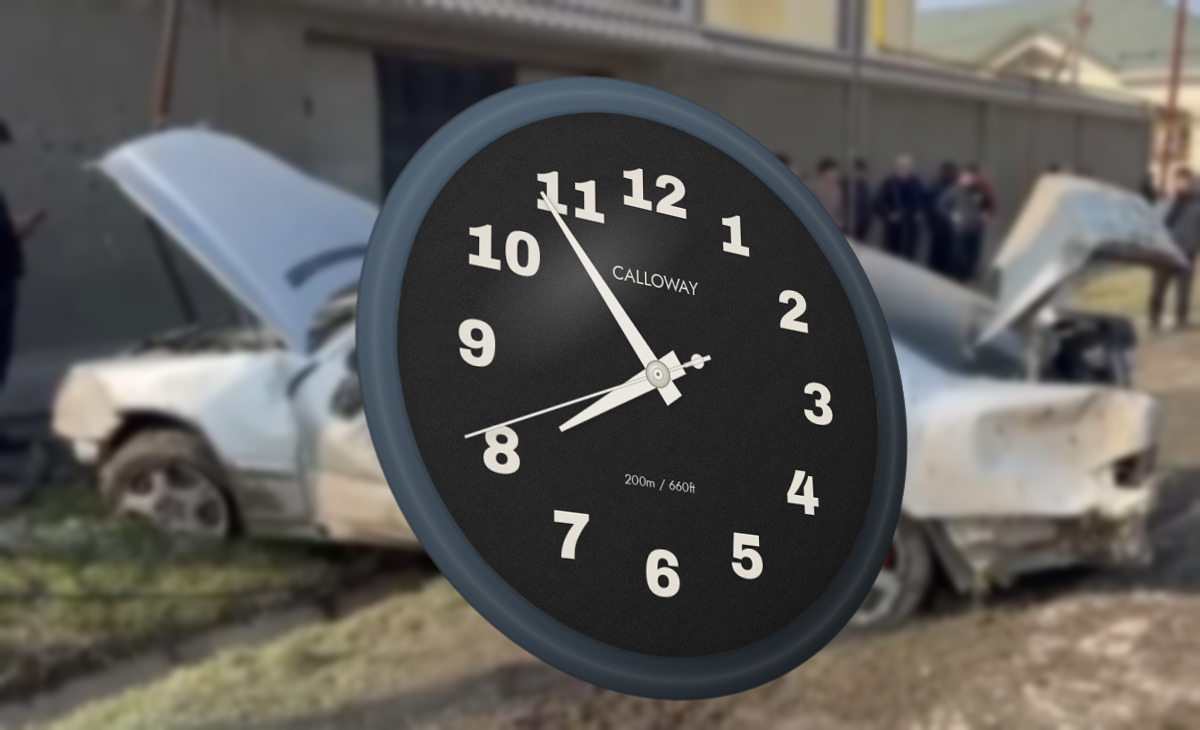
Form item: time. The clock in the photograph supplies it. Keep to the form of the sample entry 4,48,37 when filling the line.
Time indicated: 7,53,41
